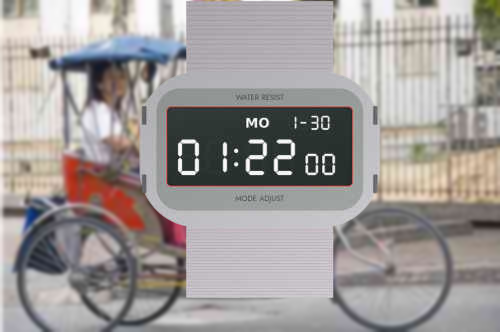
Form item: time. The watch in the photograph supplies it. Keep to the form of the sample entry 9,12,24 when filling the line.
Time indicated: 1,22,00
